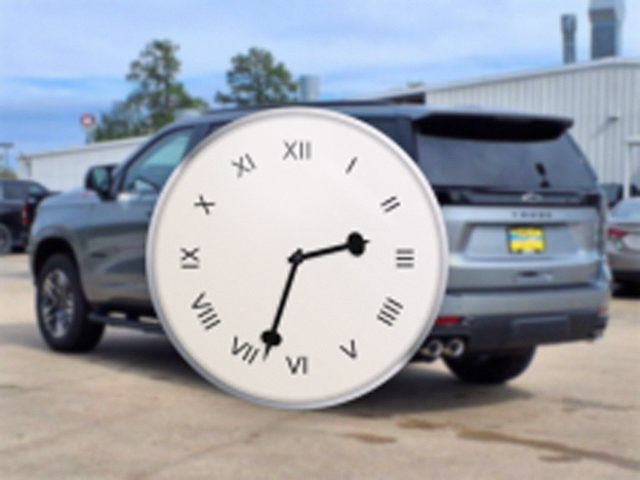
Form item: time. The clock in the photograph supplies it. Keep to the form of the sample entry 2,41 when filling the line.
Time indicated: 2,33
